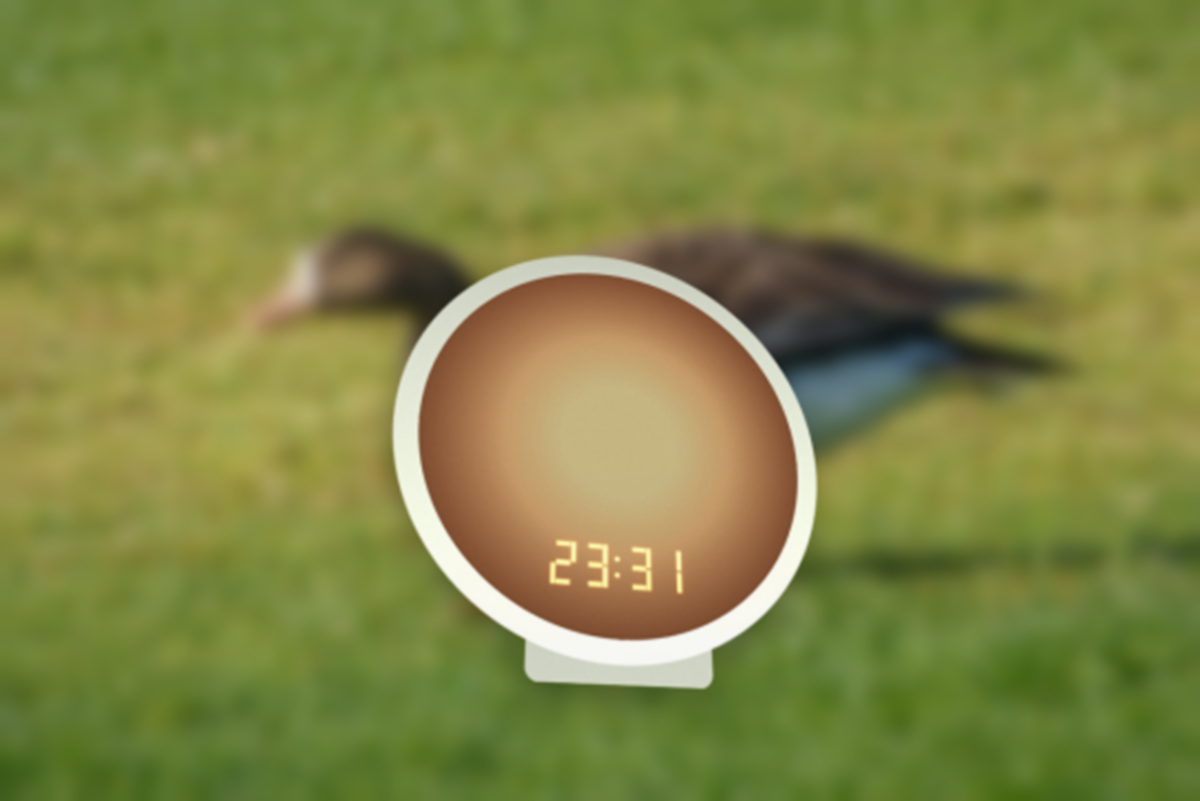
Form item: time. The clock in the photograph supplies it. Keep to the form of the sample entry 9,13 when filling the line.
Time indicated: 23,31
